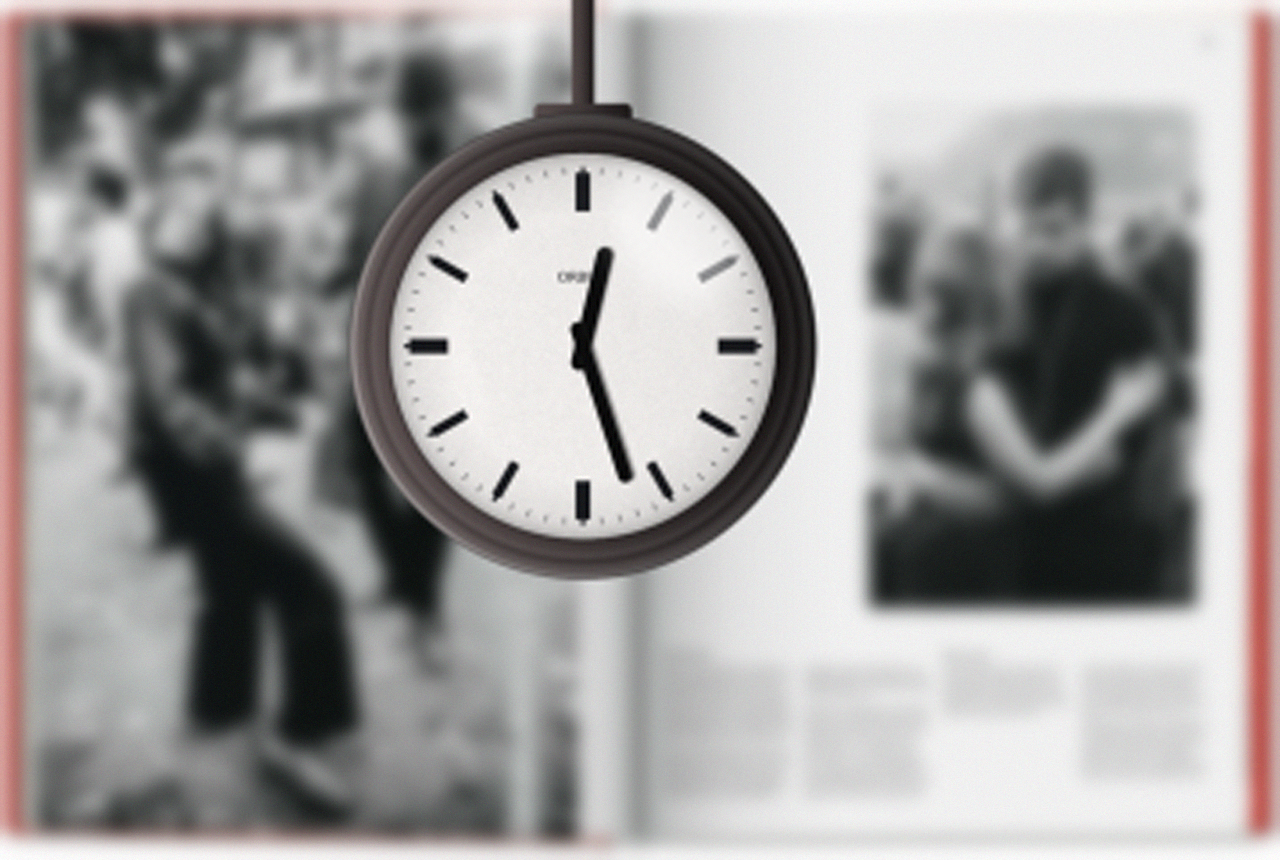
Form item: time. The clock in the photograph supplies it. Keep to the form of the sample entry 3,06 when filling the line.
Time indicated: 12,27
